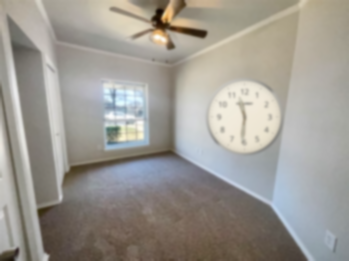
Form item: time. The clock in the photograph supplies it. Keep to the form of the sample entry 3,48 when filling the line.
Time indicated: 11,31
